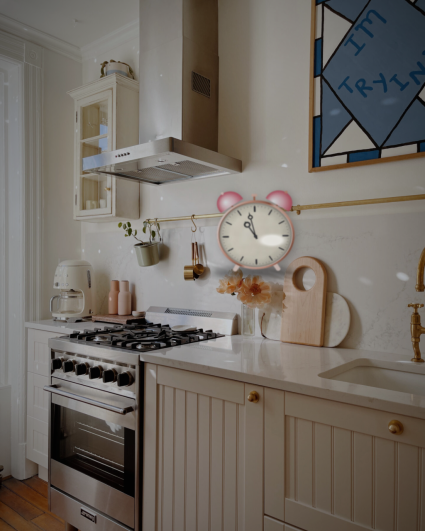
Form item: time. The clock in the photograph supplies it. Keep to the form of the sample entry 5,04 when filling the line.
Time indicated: 10,58
